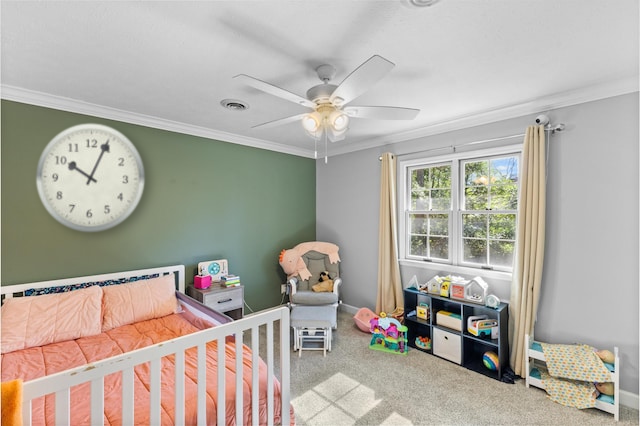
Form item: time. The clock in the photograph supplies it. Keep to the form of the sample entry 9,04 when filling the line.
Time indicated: 10,04
